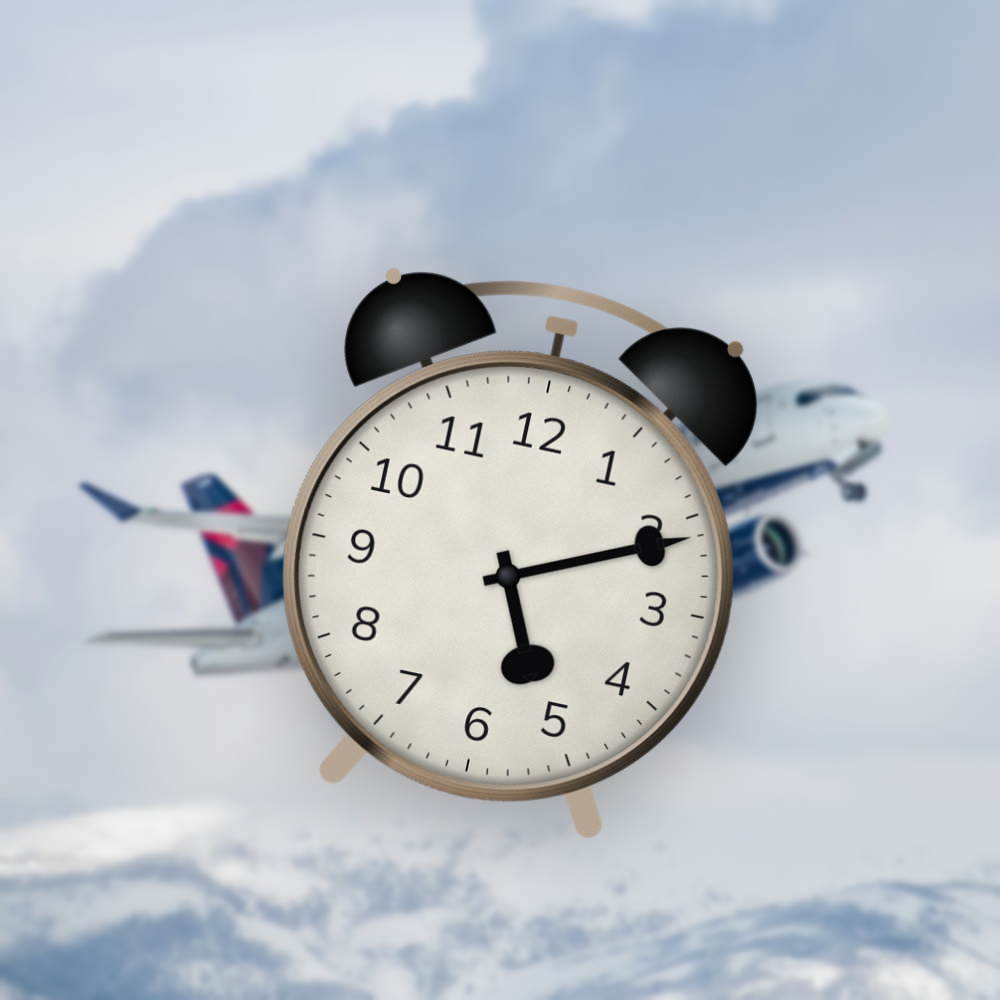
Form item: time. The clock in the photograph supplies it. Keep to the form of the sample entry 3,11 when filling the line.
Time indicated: 5,11
